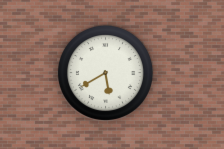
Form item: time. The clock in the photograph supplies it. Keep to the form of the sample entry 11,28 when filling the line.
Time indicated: 5,40
